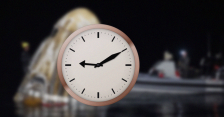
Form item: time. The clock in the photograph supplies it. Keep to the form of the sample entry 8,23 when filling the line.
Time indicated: 9,10
